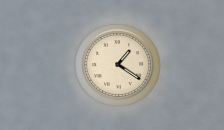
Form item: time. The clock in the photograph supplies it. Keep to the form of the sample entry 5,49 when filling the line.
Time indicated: 1,21
